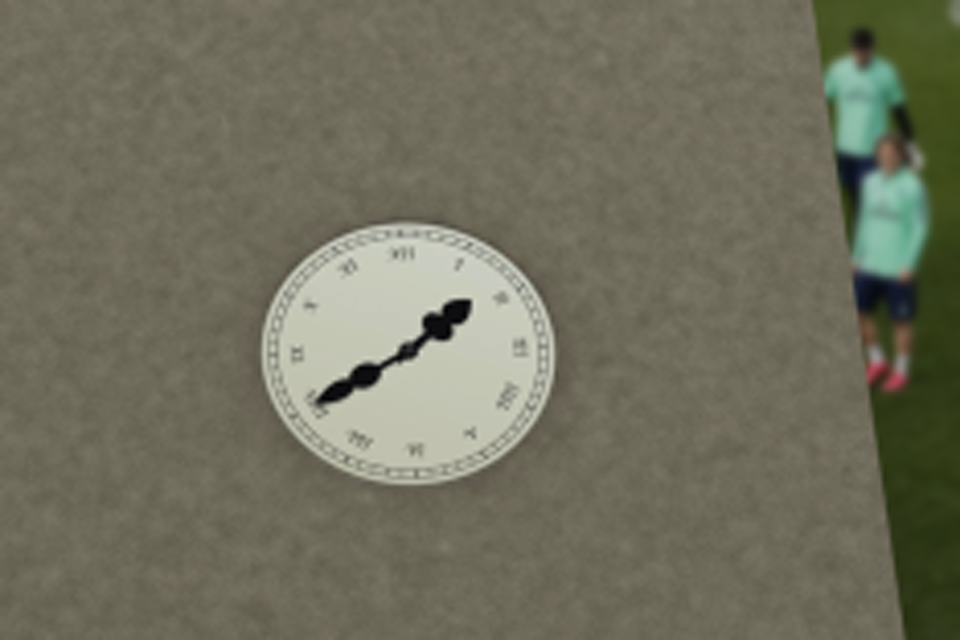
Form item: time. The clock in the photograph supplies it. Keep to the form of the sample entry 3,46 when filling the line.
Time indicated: 1,40
